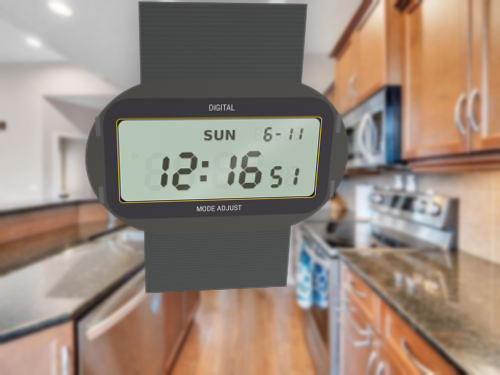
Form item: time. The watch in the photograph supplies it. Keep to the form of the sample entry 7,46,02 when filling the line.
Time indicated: 12,16,51
